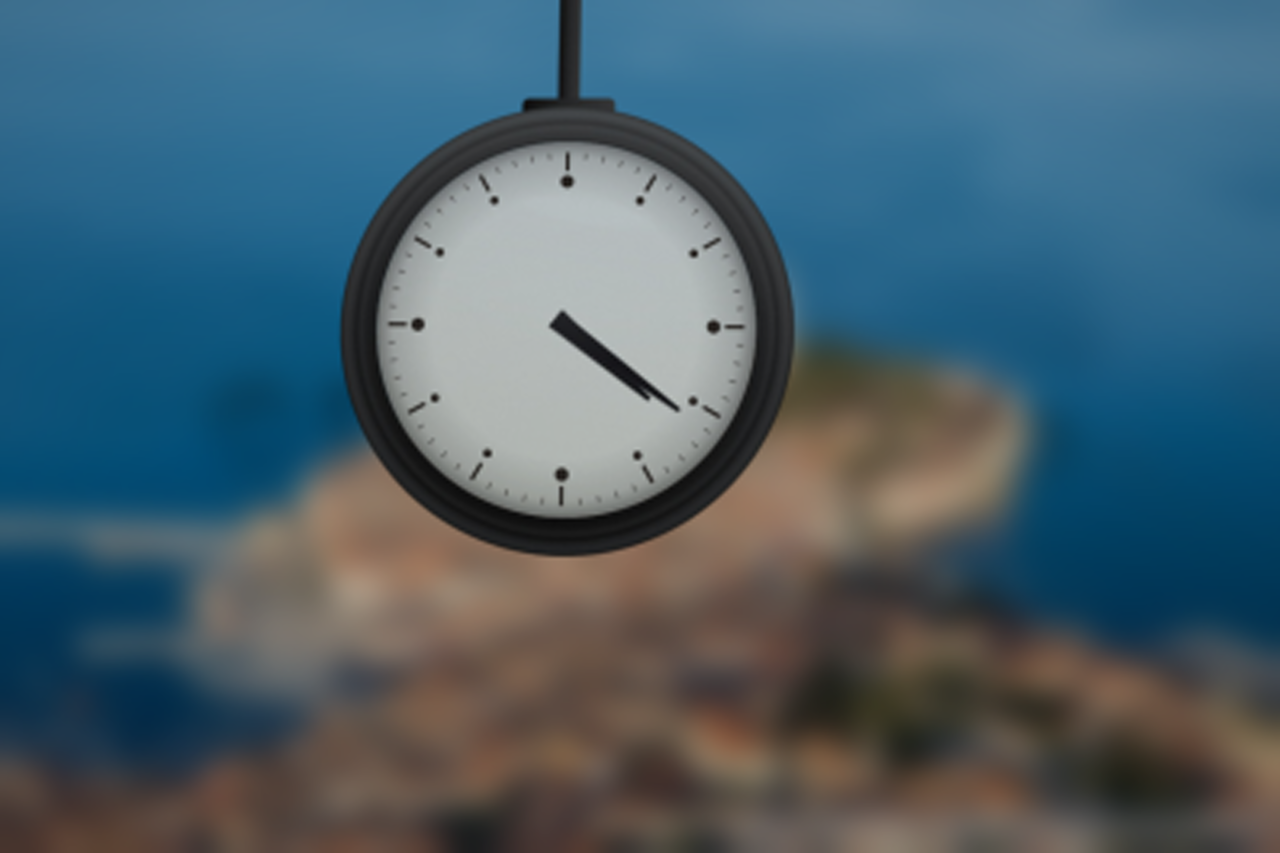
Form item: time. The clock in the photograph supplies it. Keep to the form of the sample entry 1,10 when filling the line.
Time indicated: 4,21
